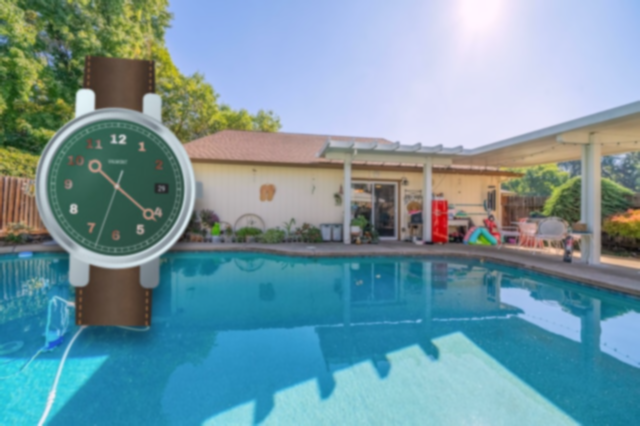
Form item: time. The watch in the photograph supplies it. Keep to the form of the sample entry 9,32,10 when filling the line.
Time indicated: 10,21,33
